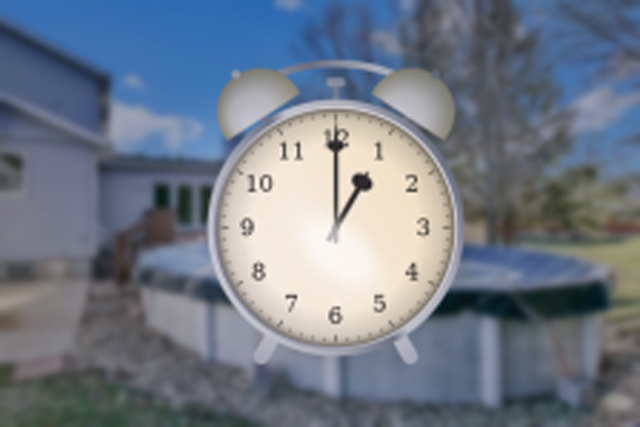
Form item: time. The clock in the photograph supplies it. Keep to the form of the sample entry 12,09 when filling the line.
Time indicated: 1,00
